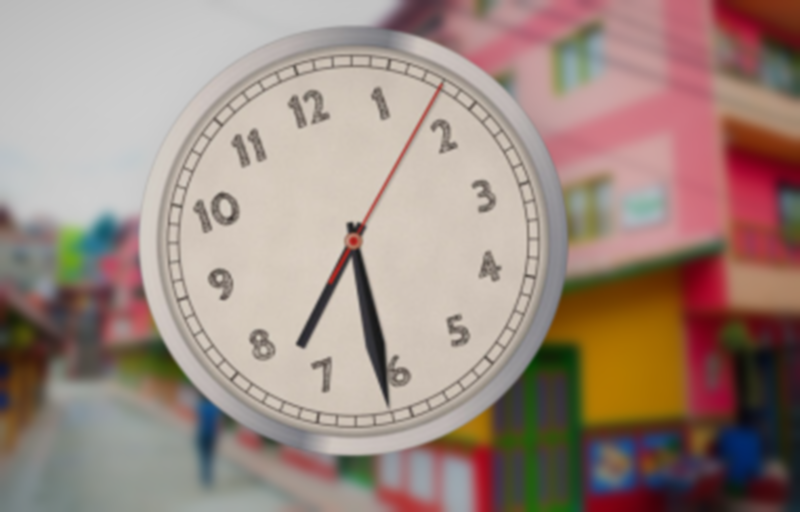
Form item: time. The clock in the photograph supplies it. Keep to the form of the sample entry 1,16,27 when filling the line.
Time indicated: 7,31,08
